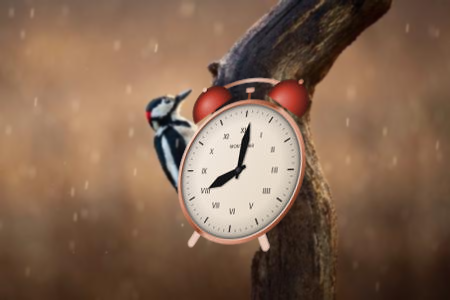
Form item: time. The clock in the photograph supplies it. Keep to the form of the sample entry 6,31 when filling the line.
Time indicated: 8,01
